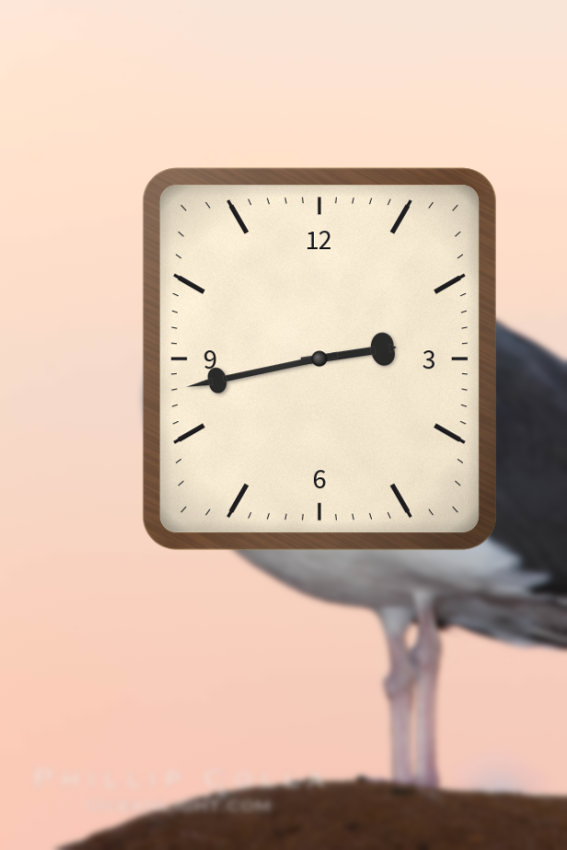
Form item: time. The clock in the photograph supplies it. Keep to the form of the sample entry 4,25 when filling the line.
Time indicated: 2,43
